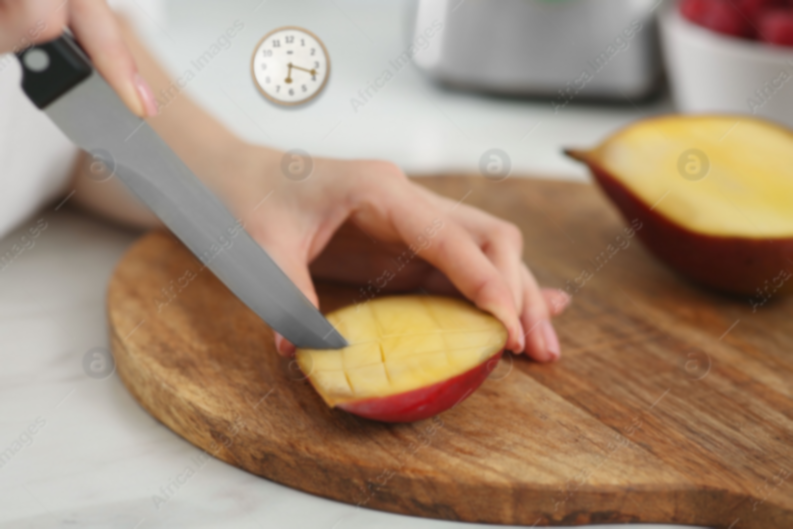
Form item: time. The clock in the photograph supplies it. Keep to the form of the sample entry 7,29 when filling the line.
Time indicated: 6,18
